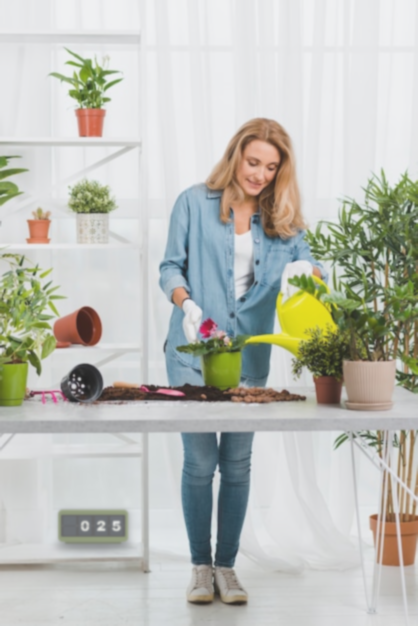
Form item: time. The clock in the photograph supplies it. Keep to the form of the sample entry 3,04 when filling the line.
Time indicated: 0,25
